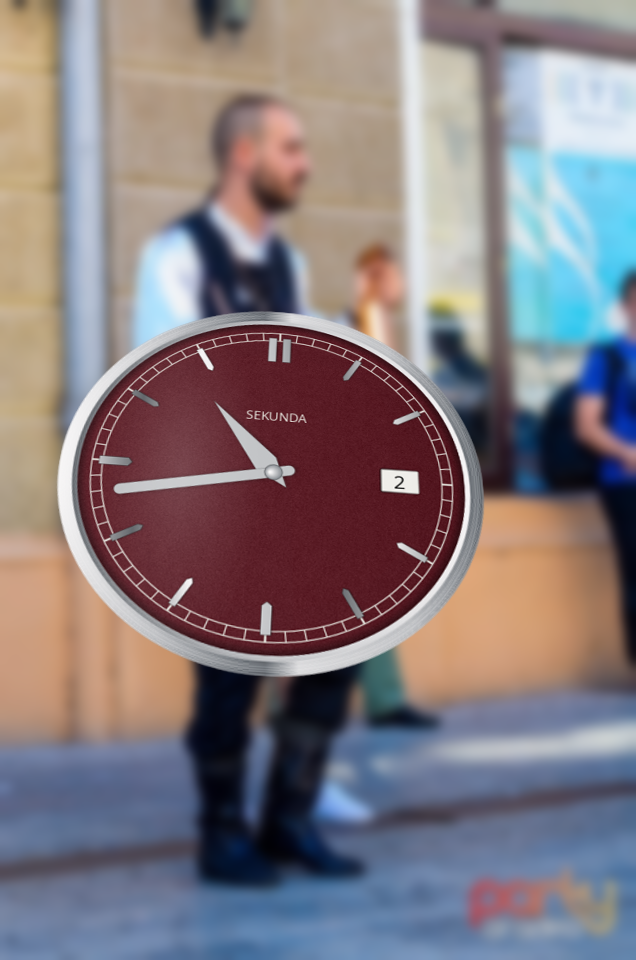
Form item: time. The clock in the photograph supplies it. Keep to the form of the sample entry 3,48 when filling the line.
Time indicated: 10,43
